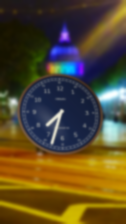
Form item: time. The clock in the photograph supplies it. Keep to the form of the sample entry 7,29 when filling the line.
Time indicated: 7,33
